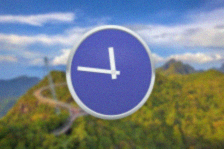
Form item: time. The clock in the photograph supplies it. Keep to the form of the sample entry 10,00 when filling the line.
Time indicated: 11,46
